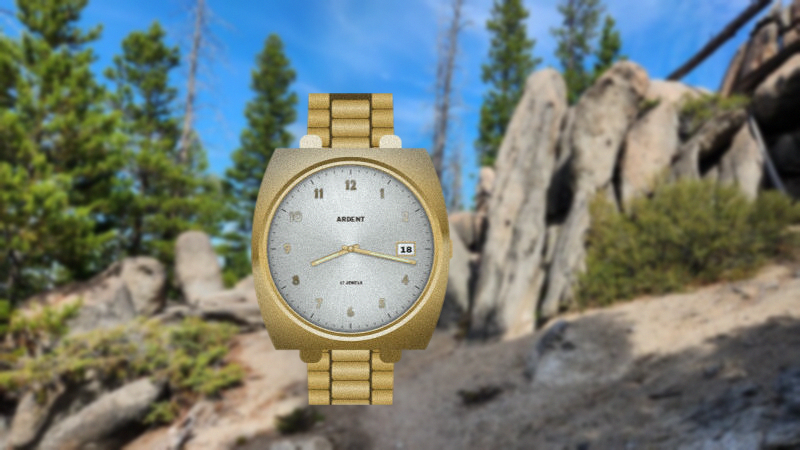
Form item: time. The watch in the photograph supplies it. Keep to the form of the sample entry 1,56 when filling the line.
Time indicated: 8,17
